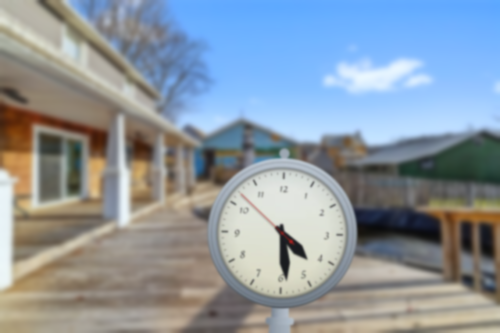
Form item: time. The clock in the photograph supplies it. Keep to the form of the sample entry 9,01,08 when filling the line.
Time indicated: 4,28,52
